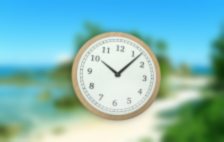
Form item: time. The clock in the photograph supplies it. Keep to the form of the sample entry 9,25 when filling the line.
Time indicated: 10,07
